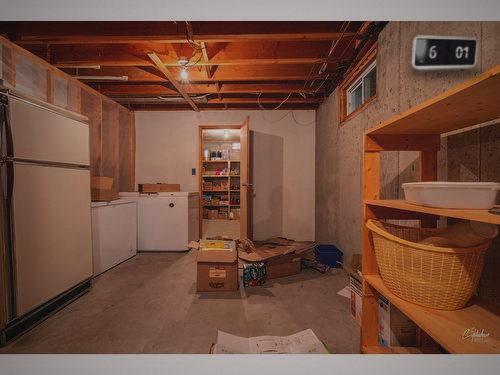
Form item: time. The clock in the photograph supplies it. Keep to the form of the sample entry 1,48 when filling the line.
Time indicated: 6,01
